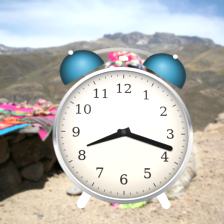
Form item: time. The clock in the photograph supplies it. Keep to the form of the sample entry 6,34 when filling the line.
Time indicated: 8,18
